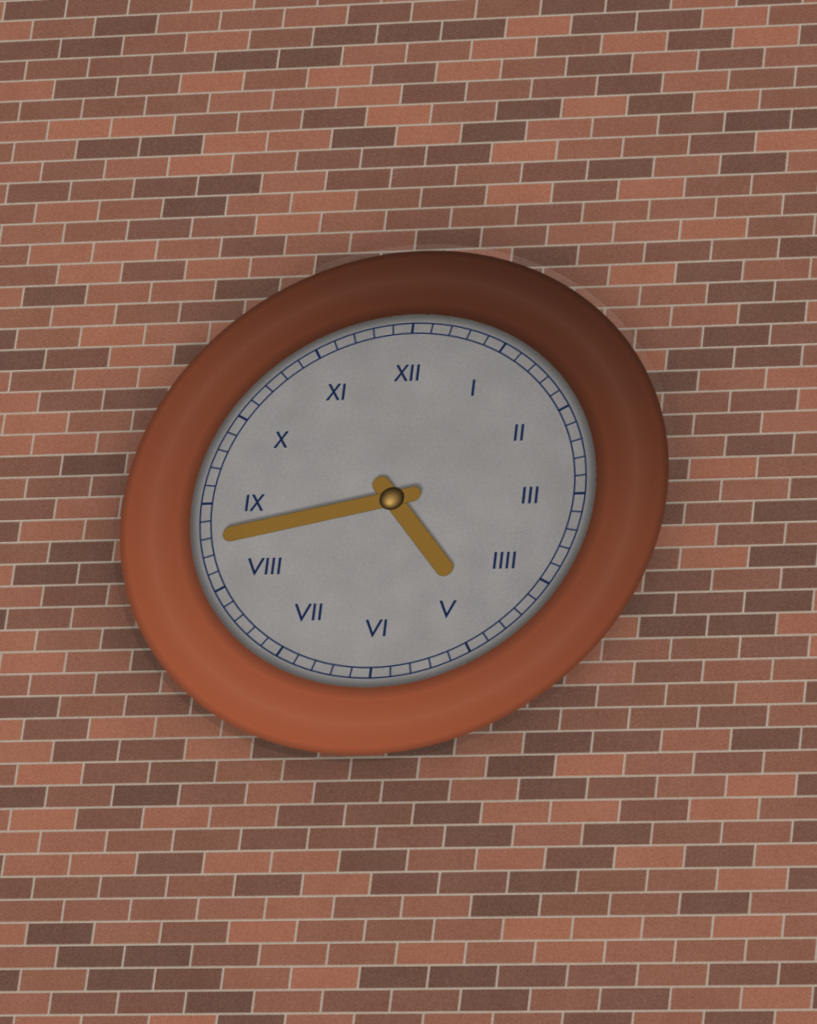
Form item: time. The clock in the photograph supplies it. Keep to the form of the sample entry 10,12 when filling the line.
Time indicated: 4,43
